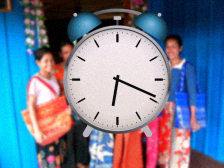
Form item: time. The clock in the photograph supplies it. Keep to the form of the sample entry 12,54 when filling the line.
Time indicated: 6,19
